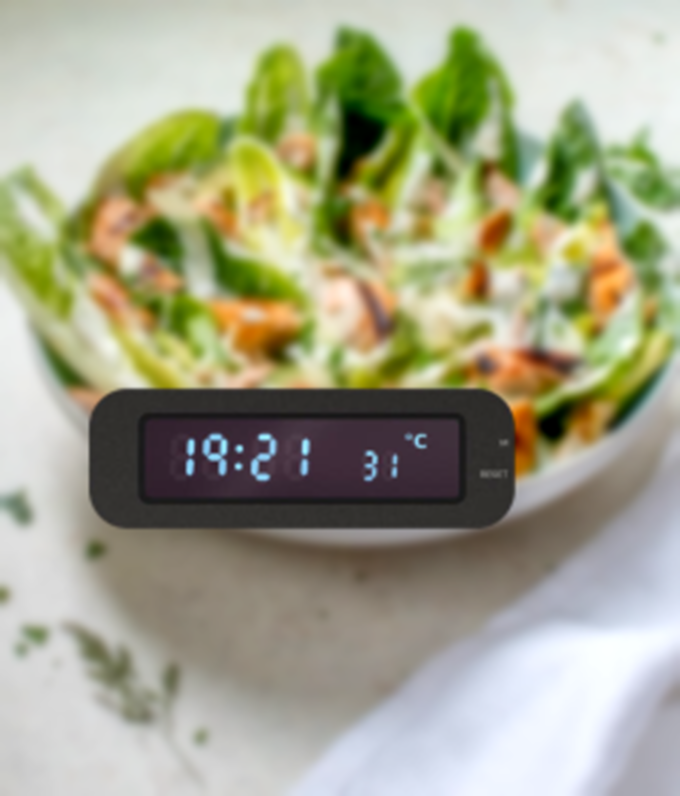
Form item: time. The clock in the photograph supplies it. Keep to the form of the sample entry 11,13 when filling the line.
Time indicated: 19,21
